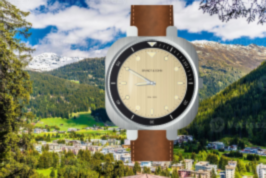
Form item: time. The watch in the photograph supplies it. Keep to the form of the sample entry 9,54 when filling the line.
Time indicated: 8,50
